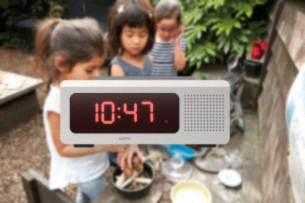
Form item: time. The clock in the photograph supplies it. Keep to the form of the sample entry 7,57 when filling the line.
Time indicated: 10,47
